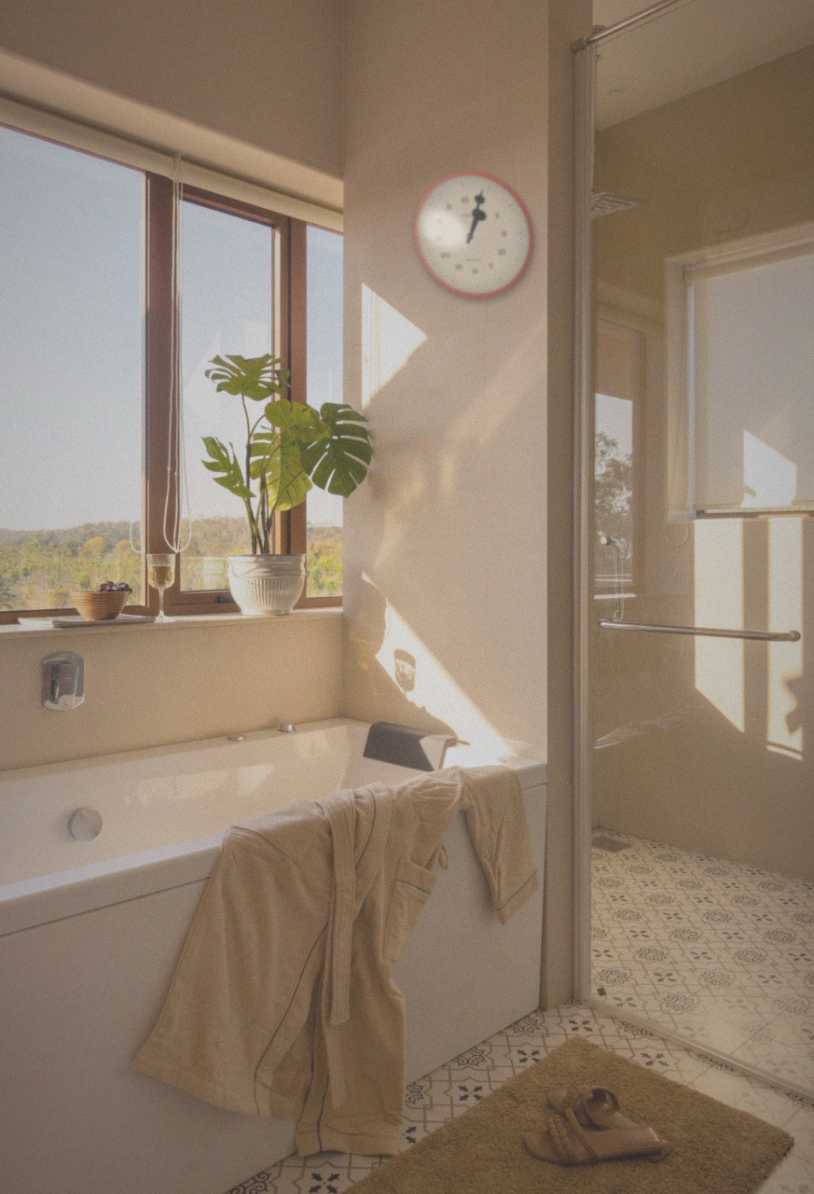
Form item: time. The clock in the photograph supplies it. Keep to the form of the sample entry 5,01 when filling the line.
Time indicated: 1,04
